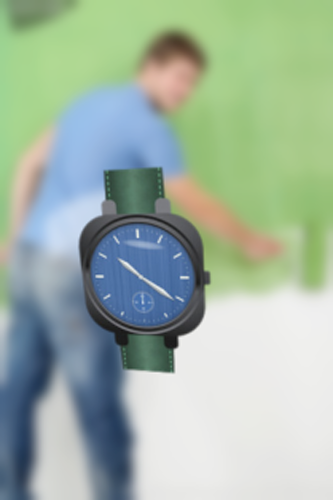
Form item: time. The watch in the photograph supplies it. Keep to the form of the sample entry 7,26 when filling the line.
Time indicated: 10,21
